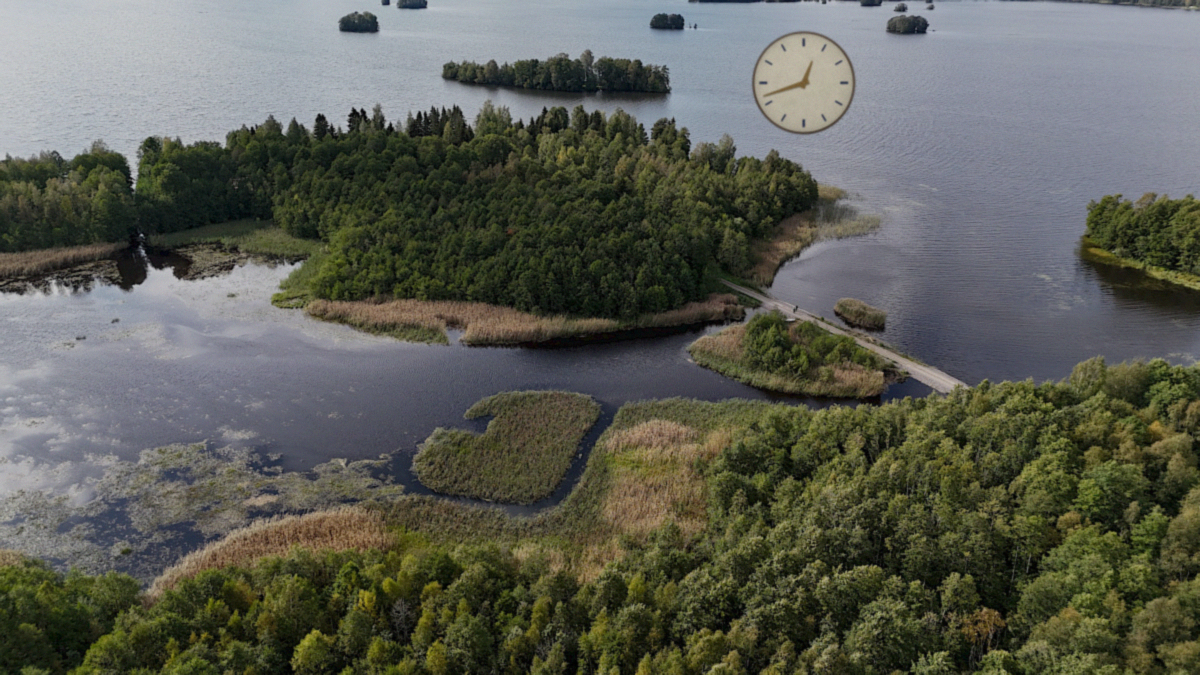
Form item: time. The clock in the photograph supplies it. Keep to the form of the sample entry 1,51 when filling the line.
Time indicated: 12,42
